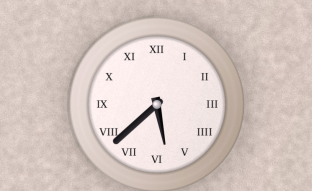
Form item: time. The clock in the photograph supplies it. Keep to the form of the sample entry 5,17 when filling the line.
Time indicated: 5,38
